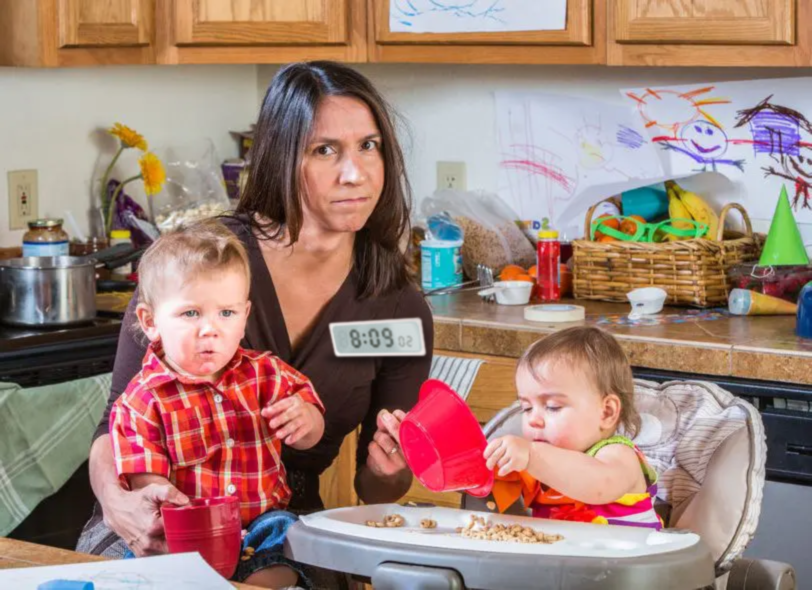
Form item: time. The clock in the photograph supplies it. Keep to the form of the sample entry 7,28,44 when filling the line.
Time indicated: 8,09,02
